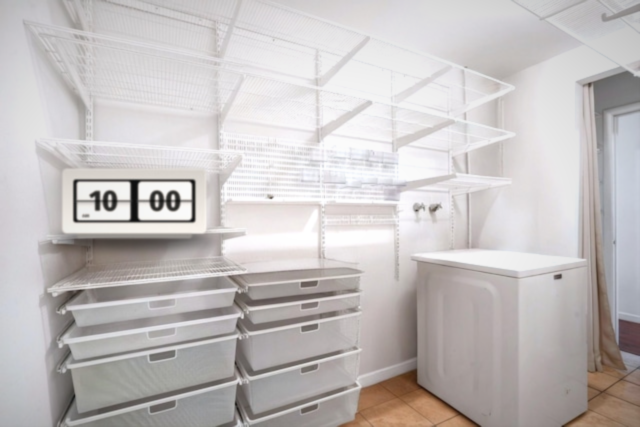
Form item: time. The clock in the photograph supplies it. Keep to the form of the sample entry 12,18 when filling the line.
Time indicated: 10,00
